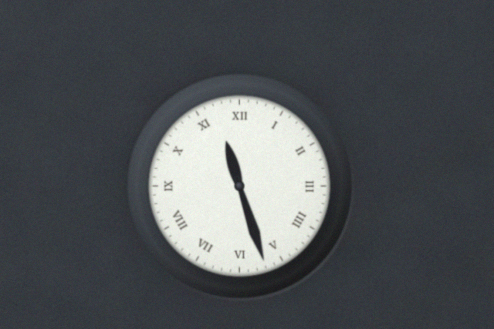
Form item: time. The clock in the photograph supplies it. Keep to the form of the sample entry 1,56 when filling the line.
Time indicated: 11,27
